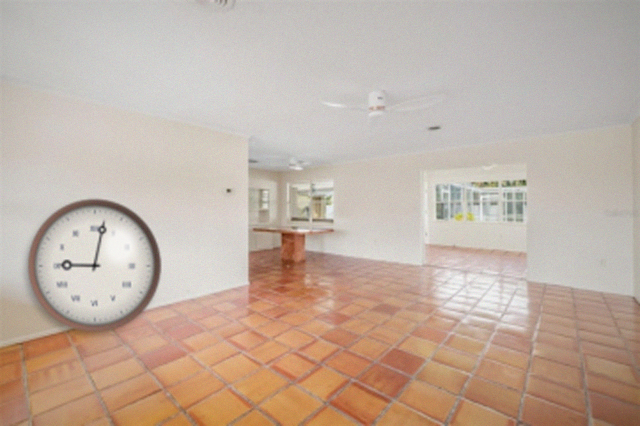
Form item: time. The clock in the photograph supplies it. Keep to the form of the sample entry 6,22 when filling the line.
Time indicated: 9,02
